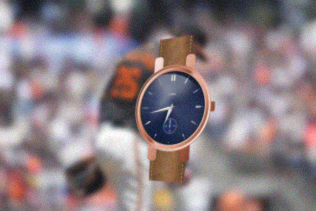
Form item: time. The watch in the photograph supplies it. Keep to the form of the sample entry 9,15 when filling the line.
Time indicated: 6,43
